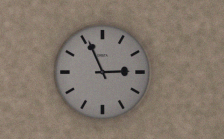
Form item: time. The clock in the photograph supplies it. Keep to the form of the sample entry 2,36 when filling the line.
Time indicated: 2,56
